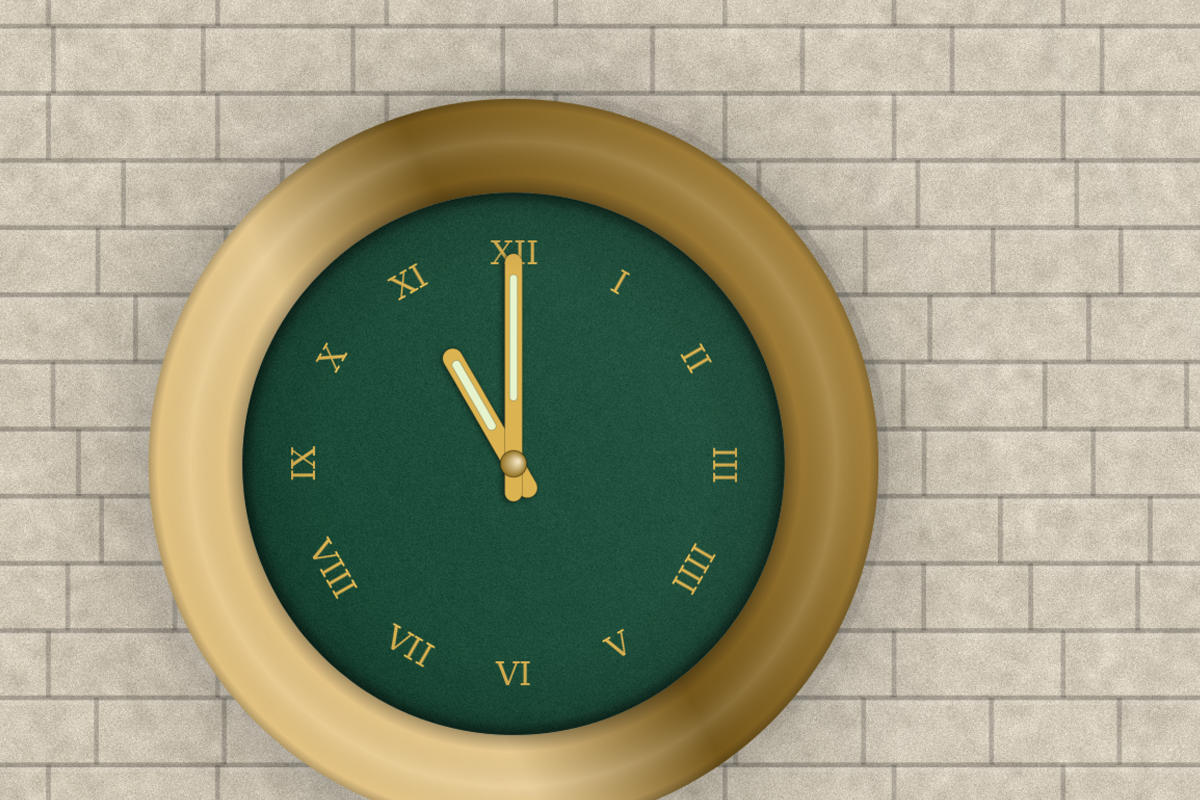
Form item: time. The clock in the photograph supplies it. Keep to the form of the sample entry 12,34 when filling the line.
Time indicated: 11,00
